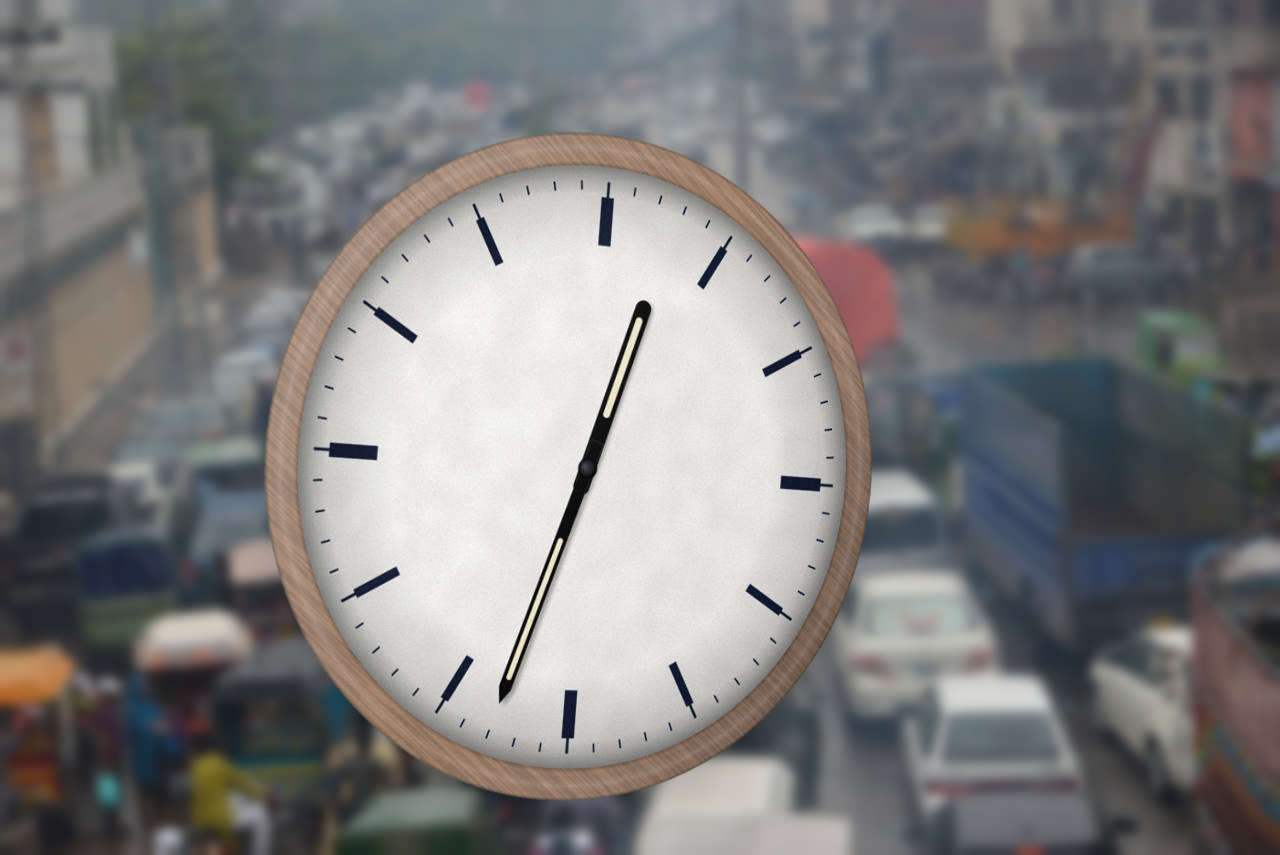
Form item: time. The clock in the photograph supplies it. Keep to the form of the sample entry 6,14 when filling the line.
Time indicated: 12,33
